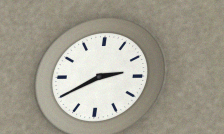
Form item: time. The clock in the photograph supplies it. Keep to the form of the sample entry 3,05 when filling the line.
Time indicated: 2,40
